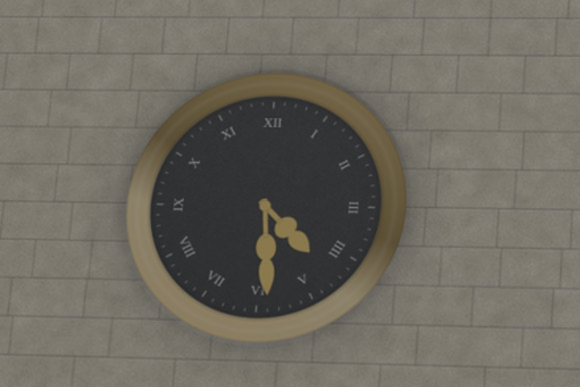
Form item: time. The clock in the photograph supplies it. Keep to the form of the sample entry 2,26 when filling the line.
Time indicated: 4,29
